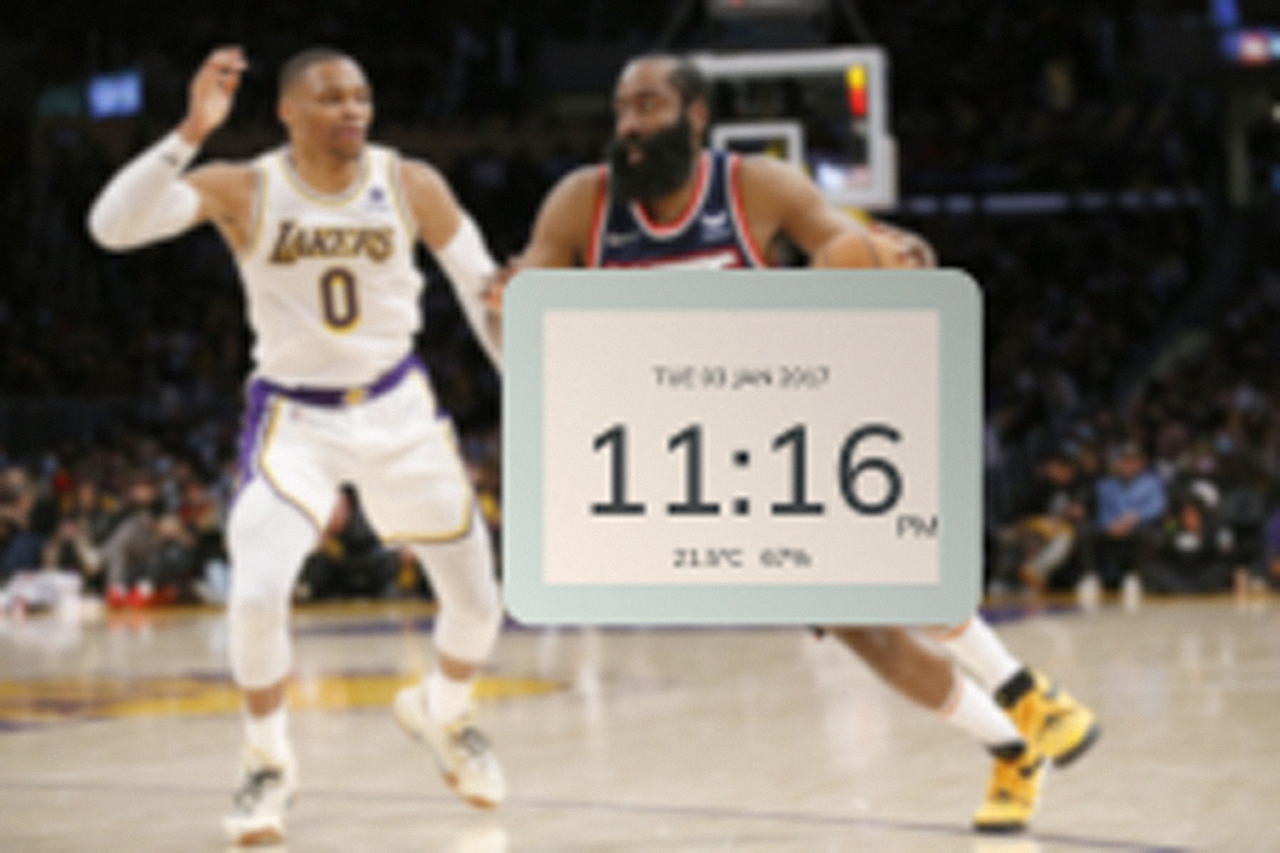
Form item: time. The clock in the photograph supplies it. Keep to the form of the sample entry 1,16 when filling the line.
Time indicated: 11,16
